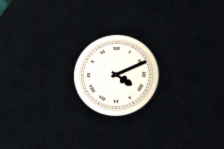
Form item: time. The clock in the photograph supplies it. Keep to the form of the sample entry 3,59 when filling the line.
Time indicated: 4,11
